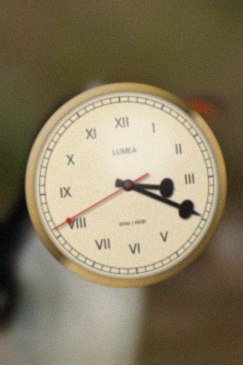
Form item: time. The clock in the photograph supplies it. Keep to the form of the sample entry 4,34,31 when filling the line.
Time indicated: 3,19,41
